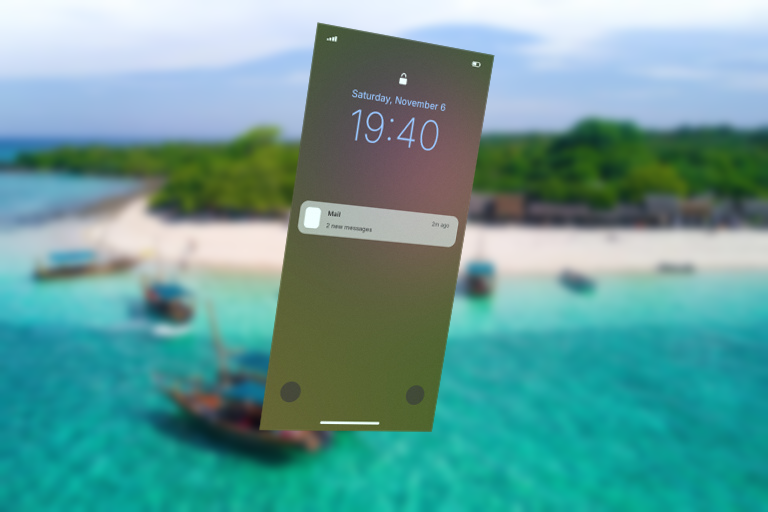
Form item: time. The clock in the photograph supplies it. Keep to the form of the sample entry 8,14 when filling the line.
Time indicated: 19,40
